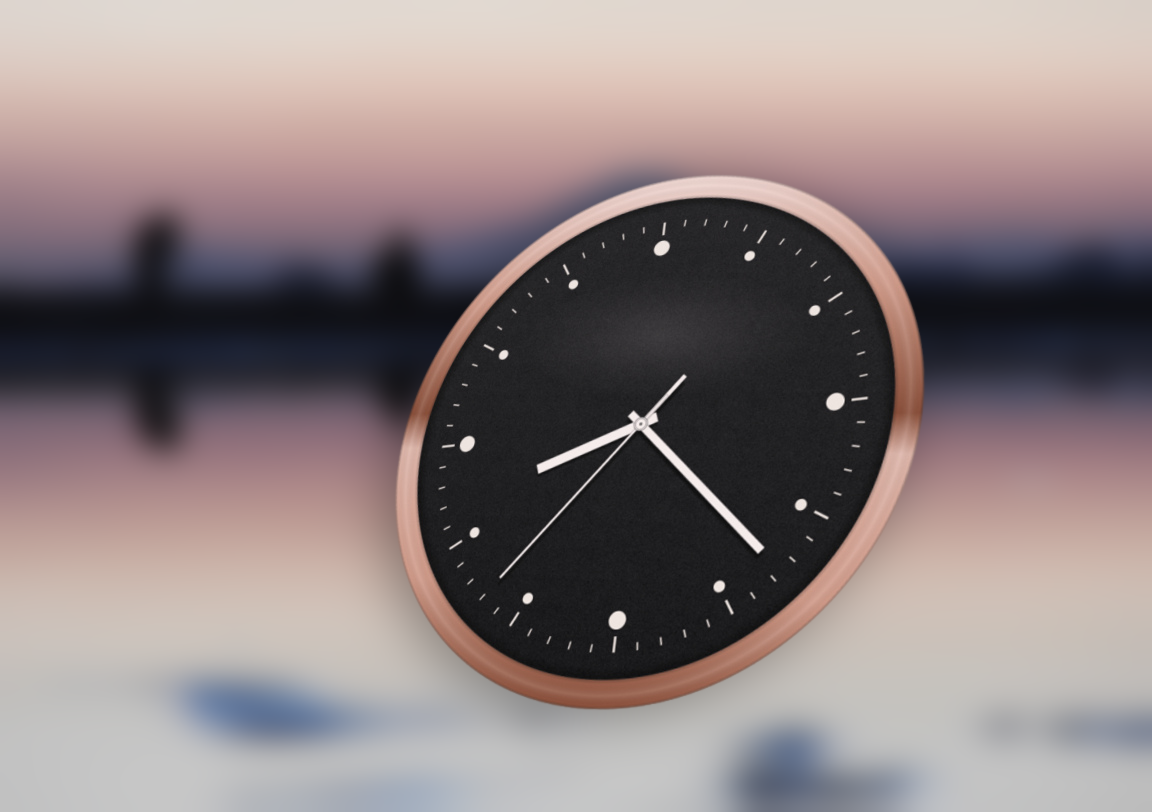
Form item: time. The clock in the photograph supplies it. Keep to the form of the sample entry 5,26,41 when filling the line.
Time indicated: 8,22,37
